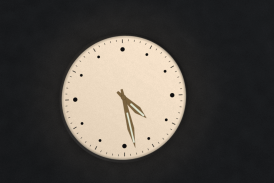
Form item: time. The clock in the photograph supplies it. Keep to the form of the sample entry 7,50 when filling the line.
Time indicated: 4,28
